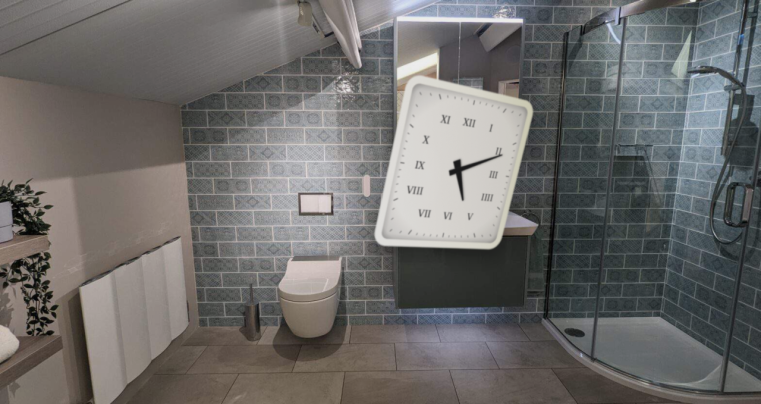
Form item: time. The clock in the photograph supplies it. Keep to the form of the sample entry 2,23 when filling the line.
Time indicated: 5,11
